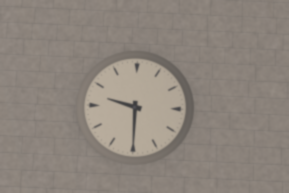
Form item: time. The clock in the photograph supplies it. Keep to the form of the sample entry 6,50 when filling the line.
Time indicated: 9,30
